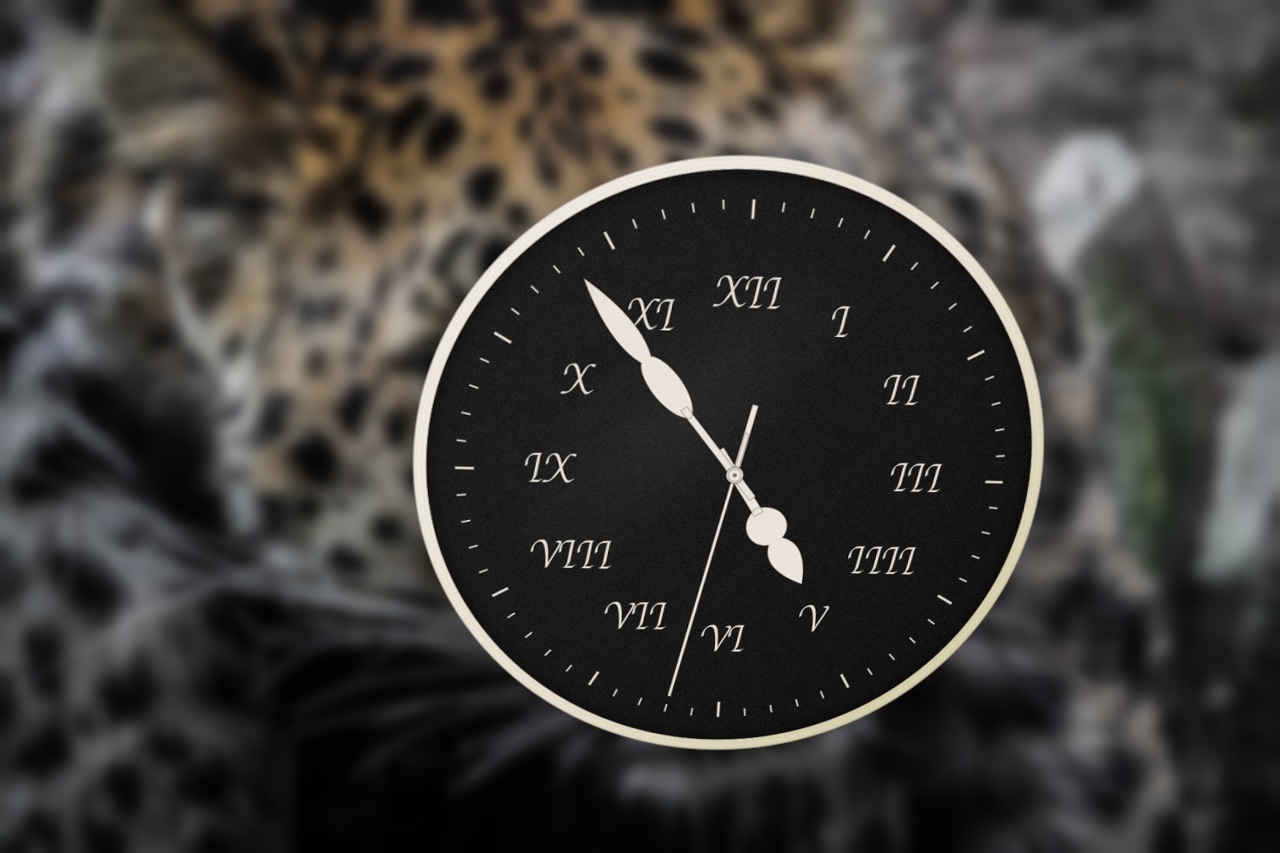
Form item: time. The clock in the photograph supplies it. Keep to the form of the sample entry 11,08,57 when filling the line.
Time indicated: 4,53,32
